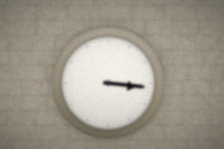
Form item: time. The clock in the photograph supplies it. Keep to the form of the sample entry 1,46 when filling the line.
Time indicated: 3,16
